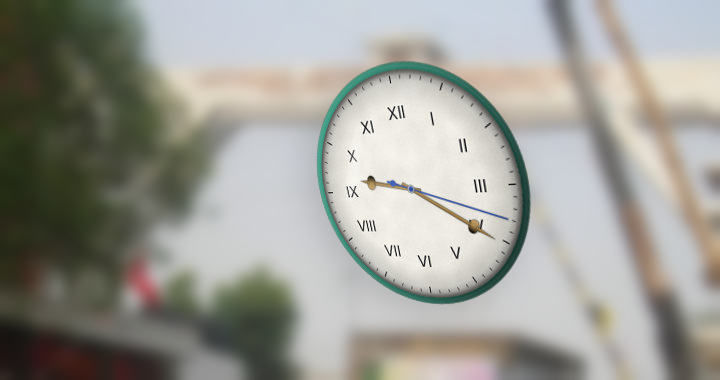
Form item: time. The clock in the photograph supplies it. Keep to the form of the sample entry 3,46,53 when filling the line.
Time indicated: 9,20,18
